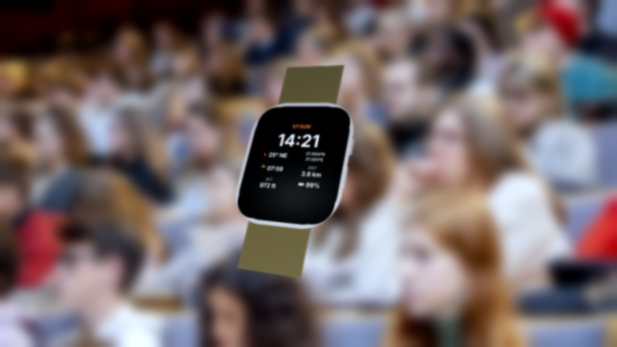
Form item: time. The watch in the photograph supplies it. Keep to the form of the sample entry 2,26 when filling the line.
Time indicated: 14,21
